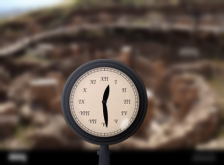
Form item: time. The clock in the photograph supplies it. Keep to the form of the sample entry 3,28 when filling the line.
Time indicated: 12,29
